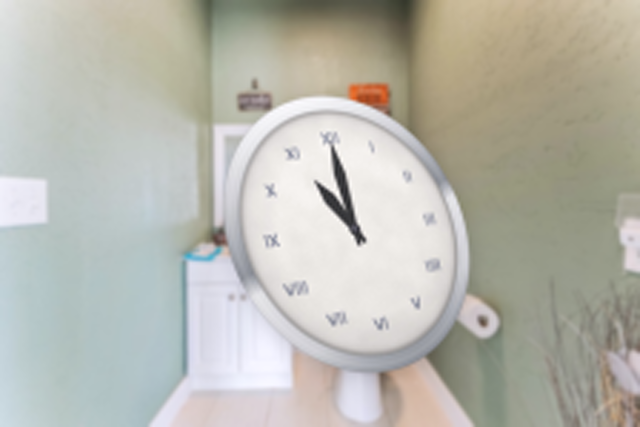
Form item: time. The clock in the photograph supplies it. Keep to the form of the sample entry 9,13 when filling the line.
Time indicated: 11,00
